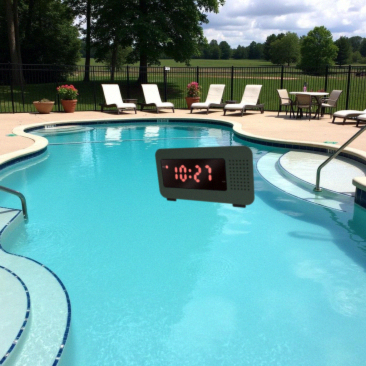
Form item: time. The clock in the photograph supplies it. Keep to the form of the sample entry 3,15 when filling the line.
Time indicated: 10,27
